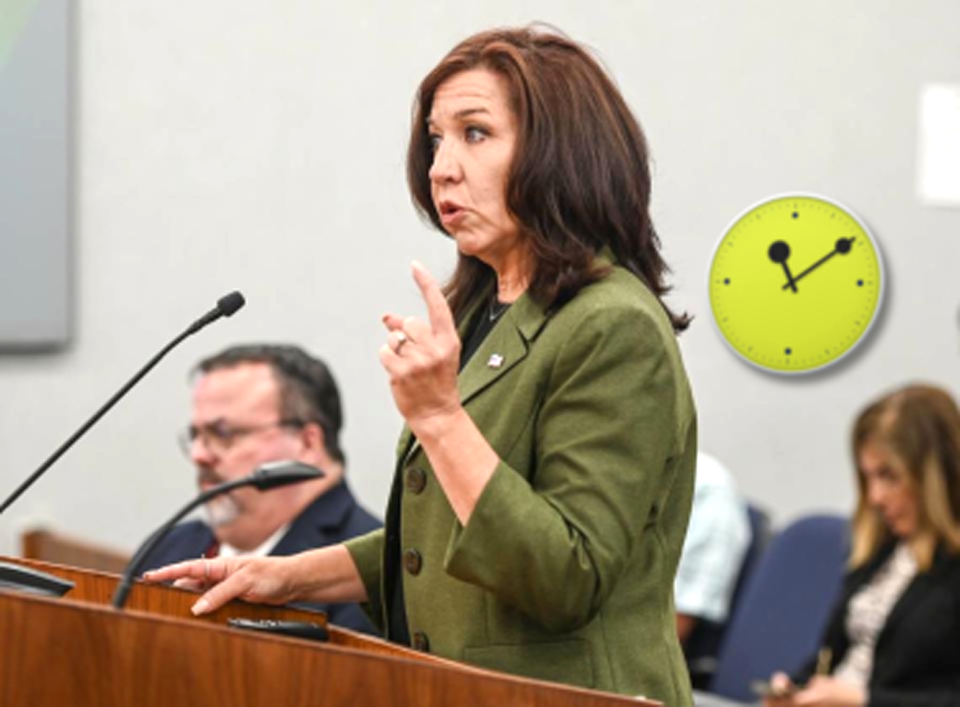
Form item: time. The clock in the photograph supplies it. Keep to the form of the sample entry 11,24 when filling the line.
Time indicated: 11,09
